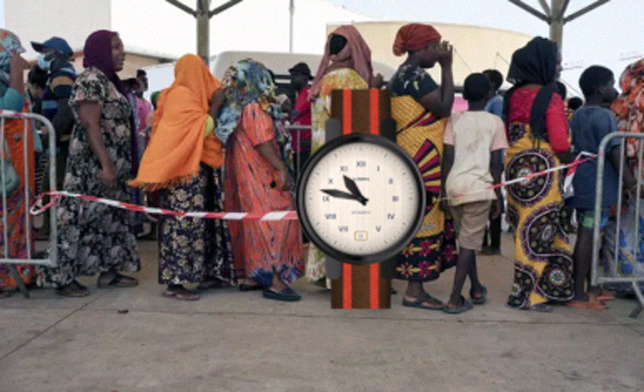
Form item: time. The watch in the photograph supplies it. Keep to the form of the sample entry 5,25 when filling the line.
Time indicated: 10,47
